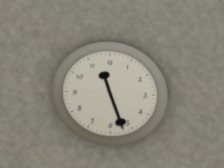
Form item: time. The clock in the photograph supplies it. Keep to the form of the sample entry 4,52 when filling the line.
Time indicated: 11,27
